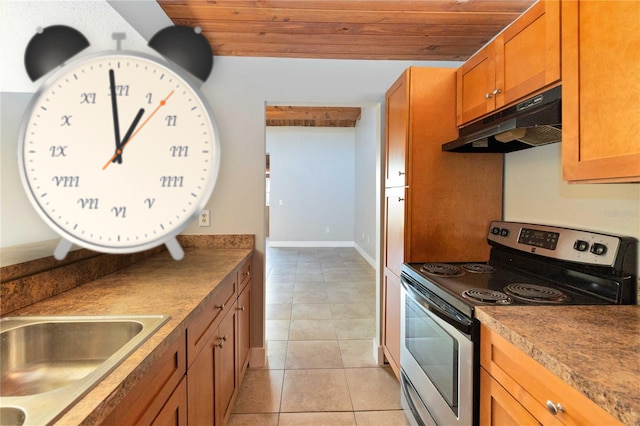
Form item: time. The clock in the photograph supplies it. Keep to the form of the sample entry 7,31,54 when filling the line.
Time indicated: 12,59,07
